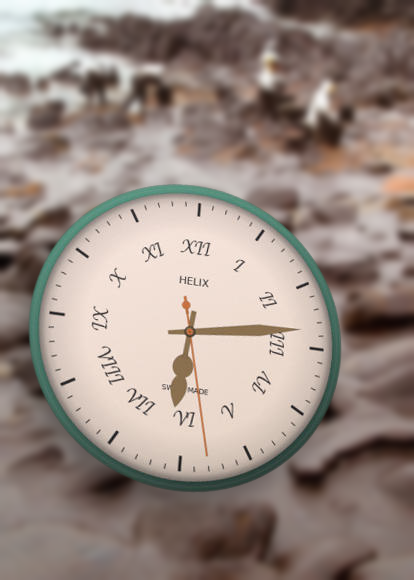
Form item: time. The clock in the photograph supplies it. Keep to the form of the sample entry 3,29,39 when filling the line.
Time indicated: 6,13,28
